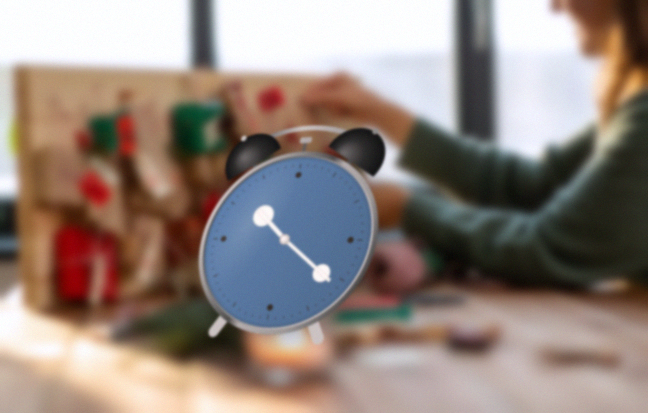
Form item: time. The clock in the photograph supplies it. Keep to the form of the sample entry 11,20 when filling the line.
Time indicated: 10,21
